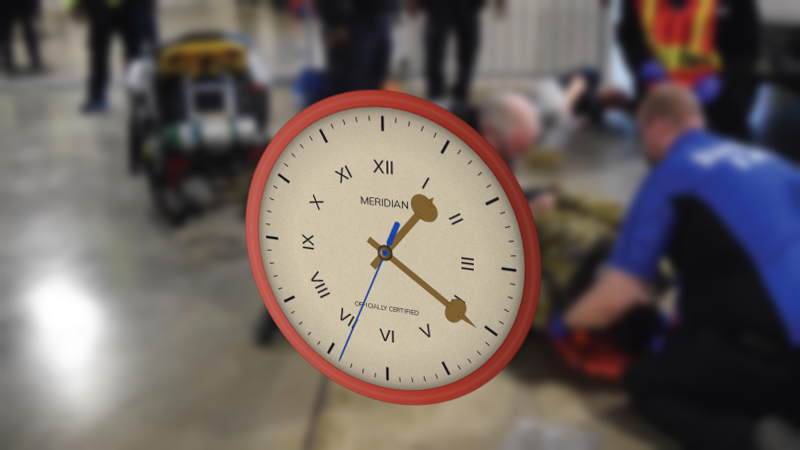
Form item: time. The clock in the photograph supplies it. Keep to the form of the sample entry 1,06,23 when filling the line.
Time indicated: 1,20,34
